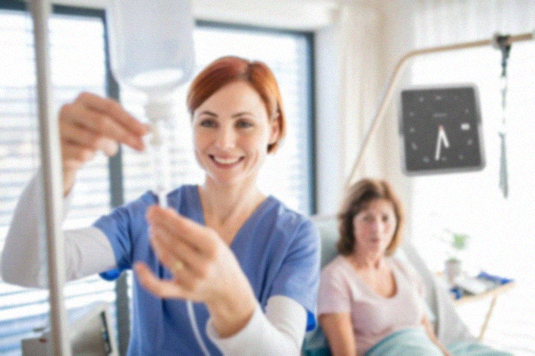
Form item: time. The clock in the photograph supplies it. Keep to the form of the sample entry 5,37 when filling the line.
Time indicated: 5,32
